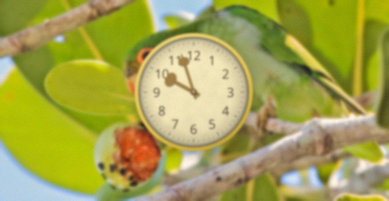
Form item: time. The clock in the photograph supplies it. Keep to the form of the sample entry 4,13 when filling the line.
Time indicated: 9,57
